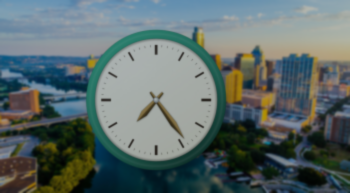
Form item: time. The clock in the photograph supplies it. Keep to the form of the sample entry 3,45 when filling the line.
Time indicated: 7,24
